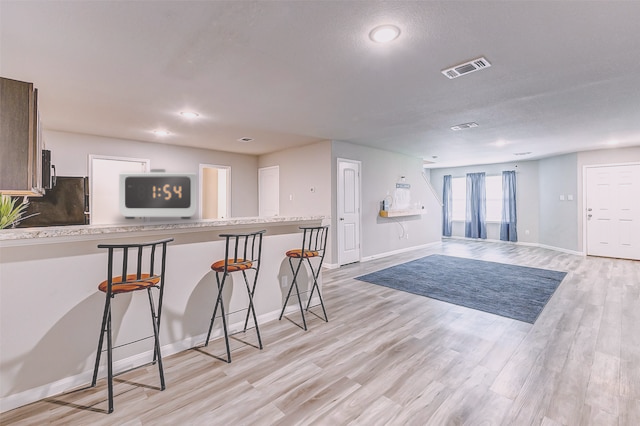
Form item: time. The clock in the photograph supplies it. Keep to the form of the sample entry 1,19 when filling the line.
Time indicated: 1,54
